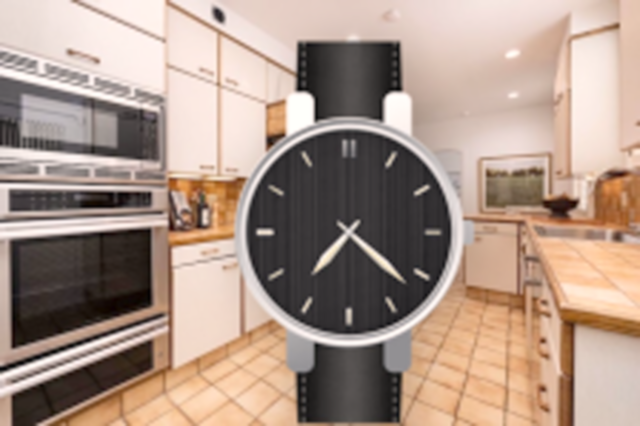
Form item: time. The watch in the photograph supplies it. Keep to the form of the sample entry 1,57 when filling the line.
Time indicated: 7,22
